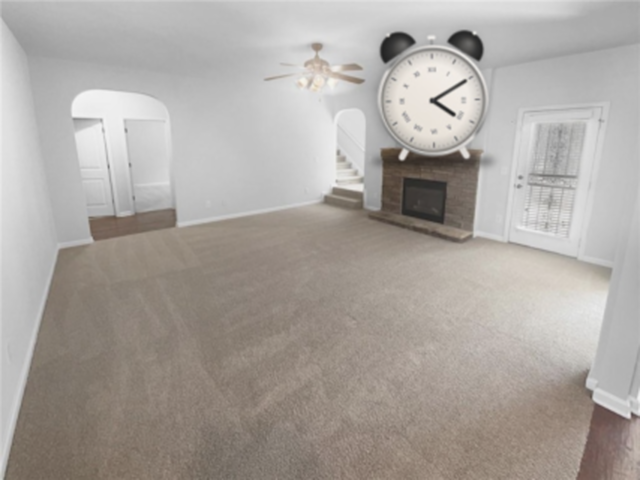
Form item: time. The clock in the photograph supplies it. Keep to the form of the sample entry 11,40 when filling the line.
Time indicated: 4,10
